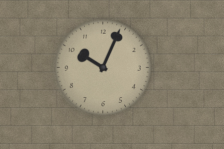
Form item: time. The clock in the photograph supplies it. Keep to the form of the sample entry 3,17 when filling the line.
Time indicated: 10,04
